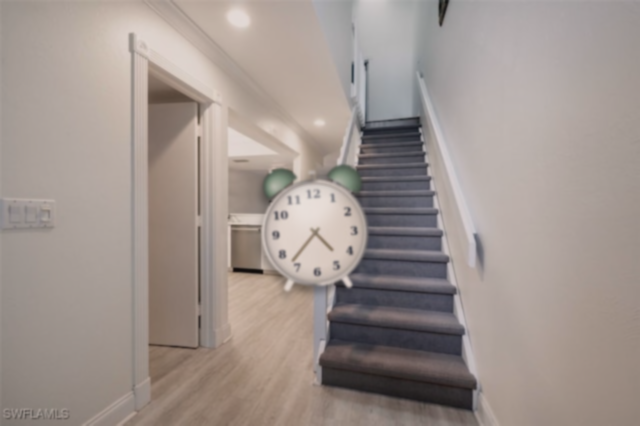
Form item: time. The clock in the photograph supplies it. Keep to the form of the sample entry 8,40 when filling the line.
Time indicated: 4,37
